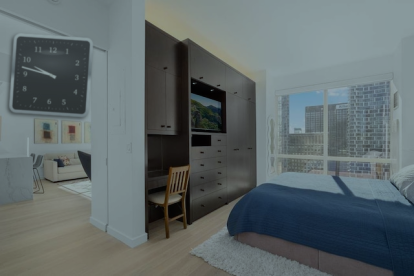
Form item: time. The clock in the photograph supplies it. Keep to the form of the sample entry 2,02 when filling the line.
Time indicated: 9,47
